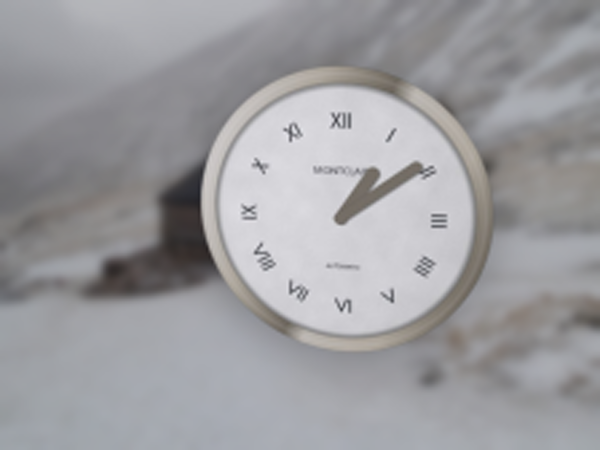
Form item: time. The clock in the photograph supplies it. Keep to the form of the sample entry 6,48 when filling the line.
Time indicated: 1,09
